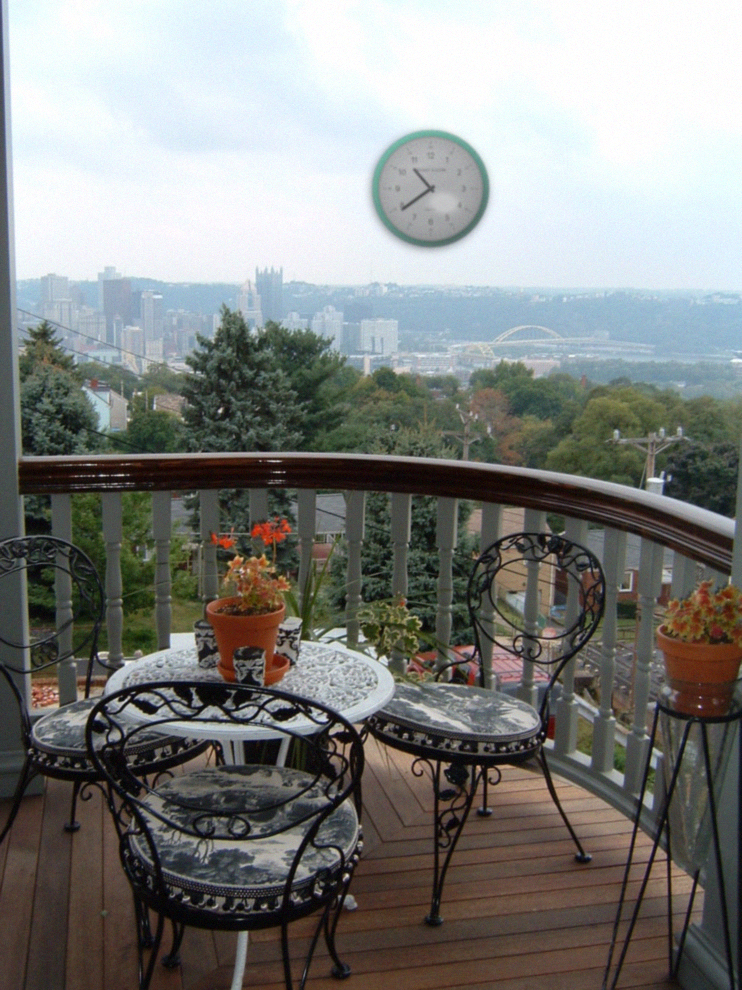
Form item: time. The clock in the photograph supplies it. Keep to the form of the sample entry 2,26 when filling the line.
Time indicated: 10,39
